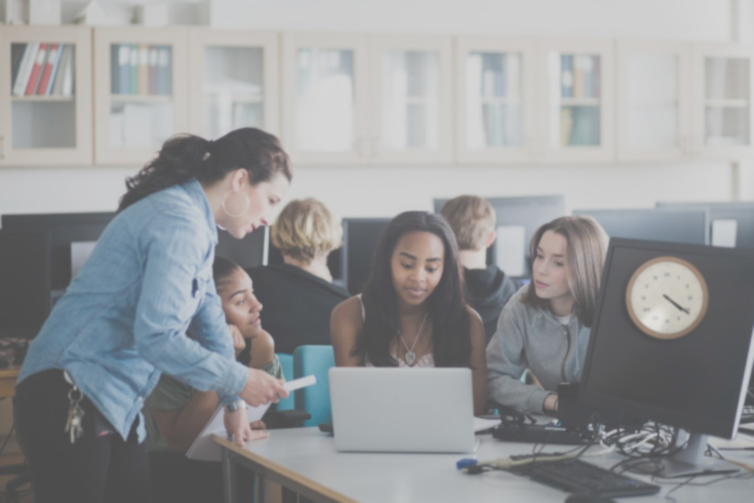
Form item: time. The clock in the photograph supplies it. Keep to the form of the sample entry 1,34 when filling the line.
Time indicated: 4,21
